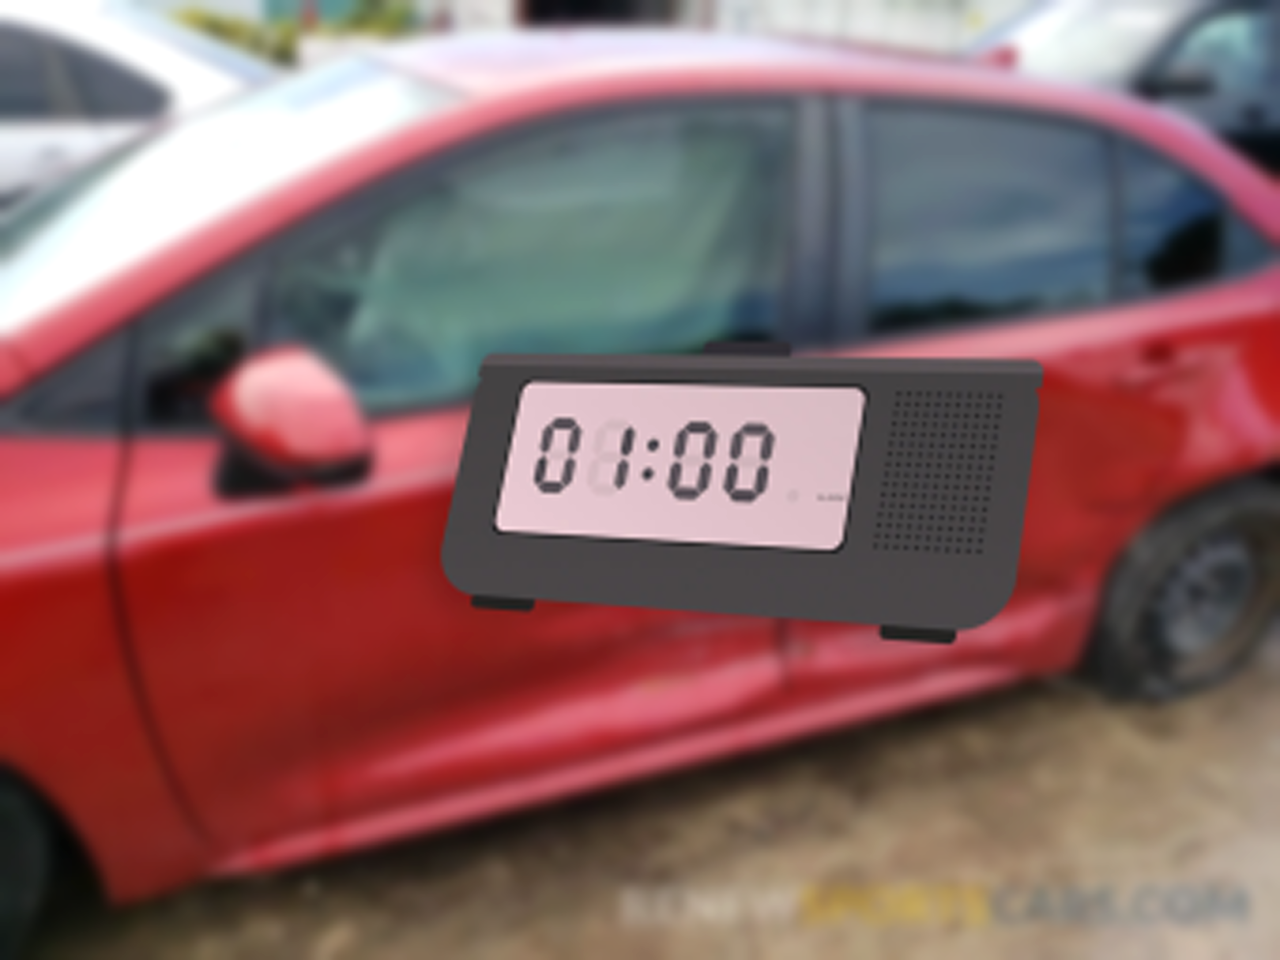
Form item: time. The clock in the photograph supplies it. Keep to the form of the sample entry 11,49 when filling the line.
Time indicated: 1,00
